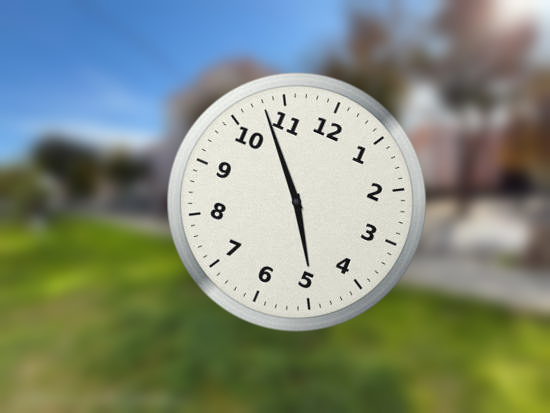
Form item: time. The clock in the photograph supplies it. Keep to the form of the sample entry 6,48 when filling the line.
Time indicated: 4,53
